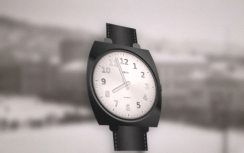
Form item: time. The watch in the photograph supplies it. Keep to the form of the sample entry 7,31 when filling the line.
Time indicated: 7,57
